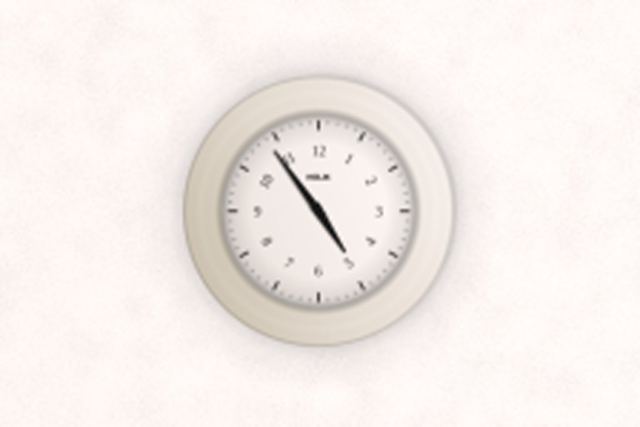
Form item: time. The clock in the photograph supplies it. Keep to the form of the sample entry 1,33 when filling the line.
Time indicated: 4,54
